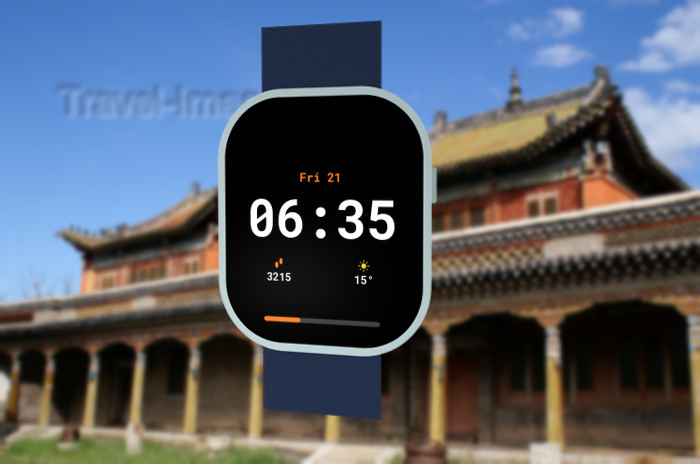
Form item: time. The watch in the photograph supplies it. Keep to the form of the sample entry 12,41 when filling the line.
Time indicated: 6,35
